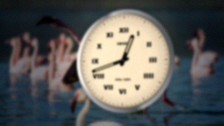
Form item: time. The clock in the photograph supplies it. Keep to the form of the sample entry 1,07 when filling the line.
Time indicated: 12,42
